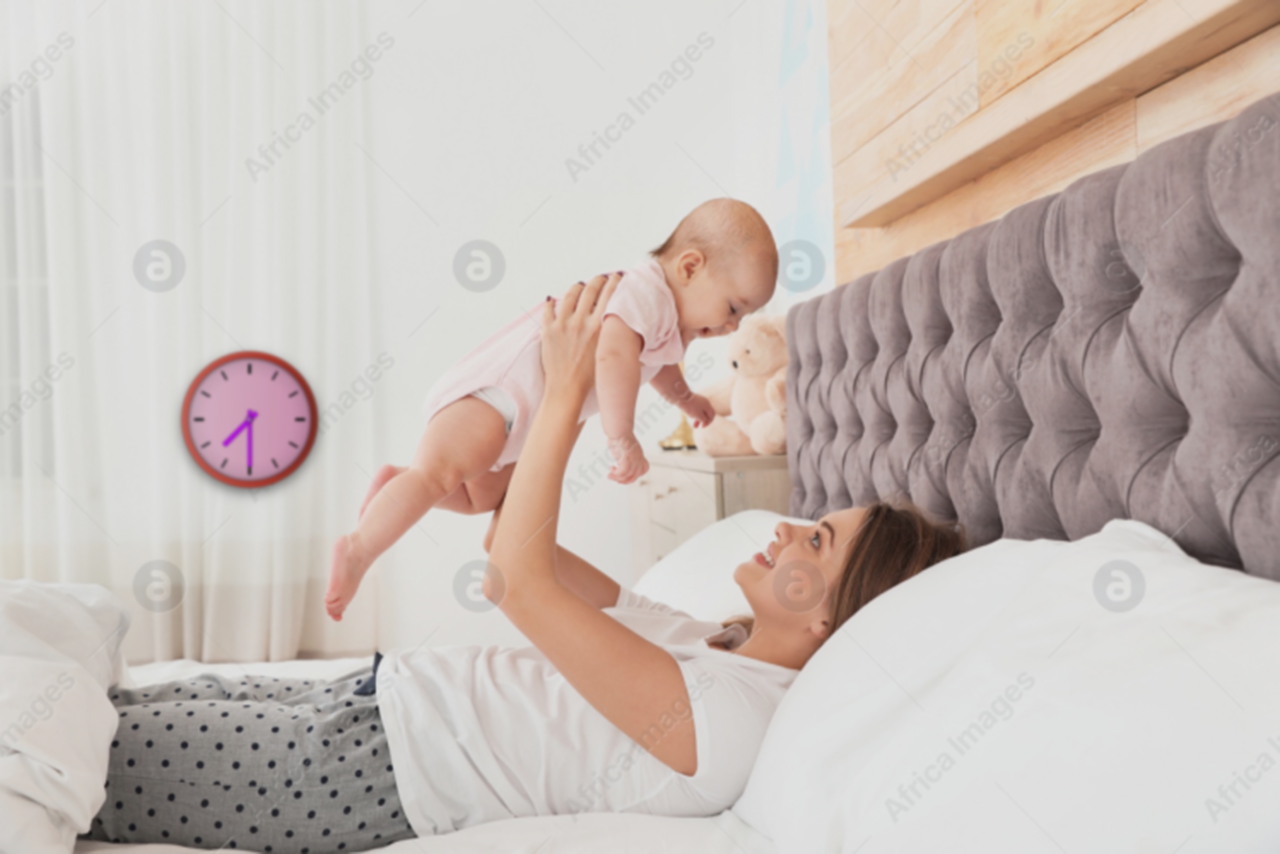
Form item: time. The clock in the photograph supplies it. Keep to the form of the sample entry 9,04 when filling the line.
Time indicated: 7,30
